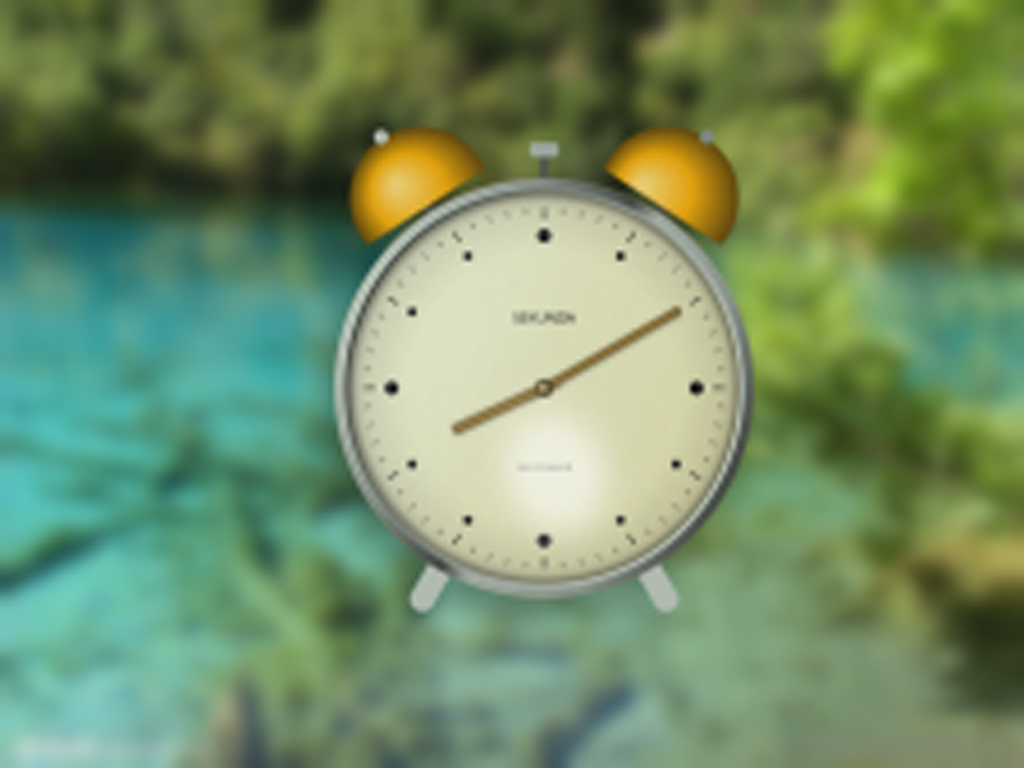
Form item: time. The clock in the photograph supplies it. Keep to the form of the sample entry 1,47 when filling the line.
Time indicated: 8,10
